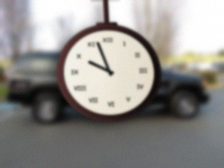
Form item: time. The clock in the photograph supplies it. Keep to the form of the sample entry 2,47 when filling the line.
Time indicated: 9,57
